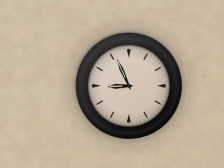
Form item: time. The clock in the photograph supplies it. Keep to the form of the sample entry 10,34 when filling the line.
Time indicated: 8,56
